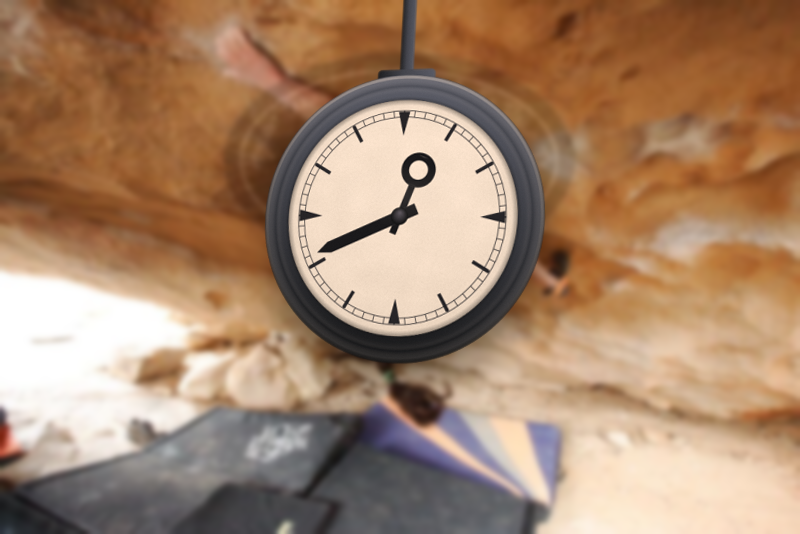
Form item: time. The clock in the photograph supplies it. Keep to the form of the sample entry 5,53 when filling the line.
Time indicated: 12,41
